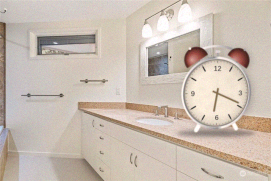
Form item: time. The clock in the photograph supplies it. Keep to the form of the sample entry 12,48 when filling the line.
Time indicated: 6,19
